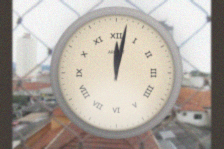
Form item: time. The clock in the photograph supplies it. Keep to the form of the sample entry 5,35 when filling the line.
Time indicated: 12,02
